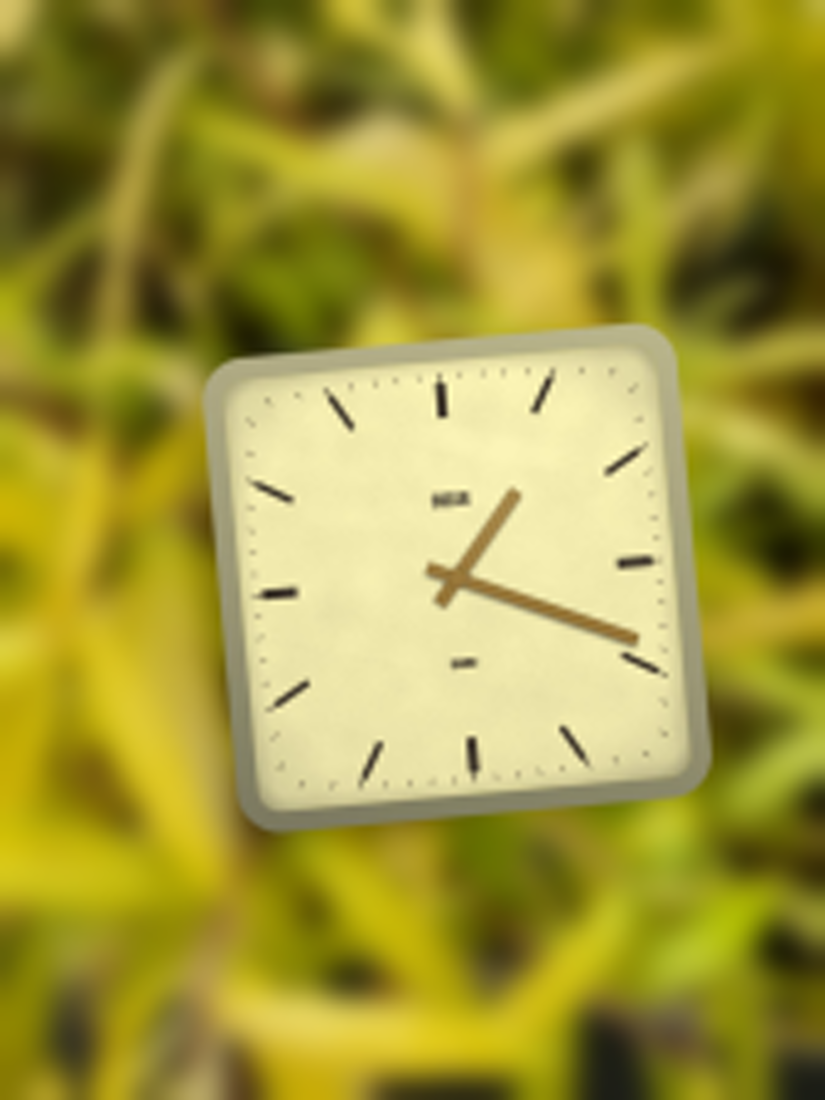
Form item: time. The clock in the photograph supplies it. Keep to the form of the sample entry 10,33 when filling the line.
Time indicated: 1,19
